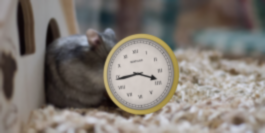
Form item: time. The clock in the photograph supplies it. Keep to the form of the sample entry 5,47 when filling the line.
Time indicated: 3,44
